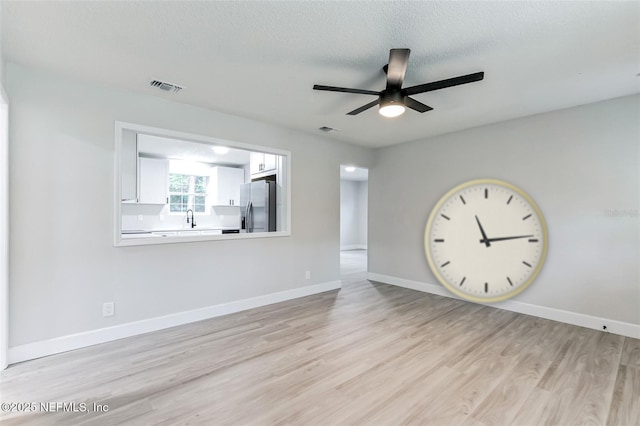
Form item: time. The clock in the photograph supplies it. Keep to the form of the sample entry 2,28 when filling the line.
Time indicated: 11,14
